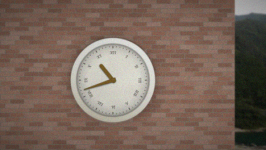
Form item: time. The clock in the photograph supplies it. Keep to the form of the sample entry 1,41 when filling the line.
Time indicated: 10,42
